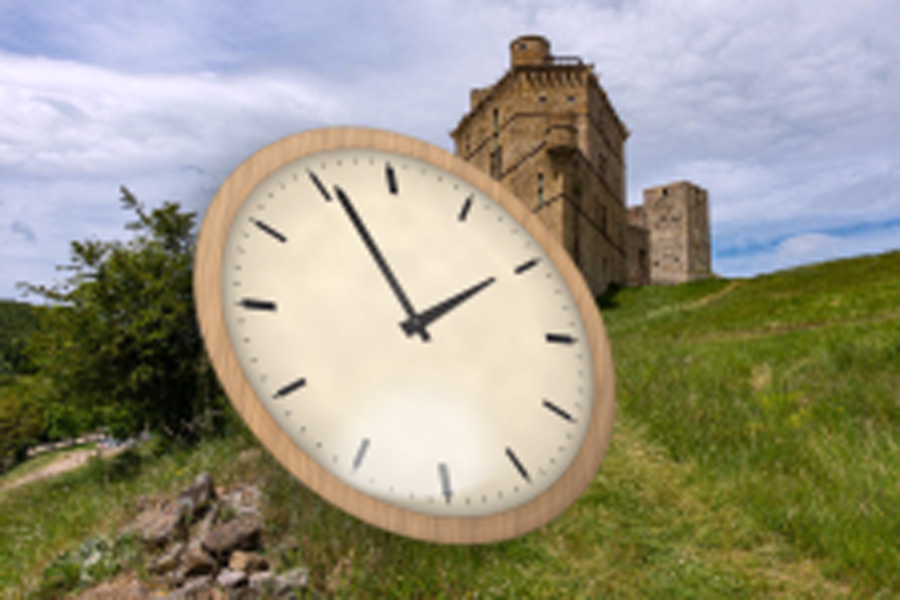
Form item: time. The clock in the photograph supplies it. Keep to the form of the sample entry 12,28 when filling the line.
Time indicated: 1,56
